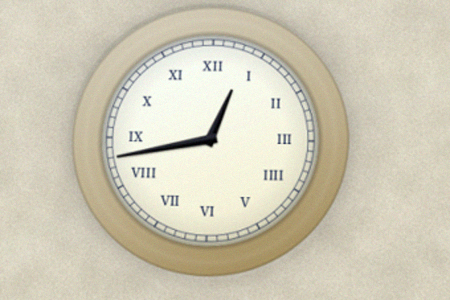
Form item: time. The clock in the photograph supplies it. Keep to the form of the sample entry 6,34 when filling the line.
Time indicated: 12,43
